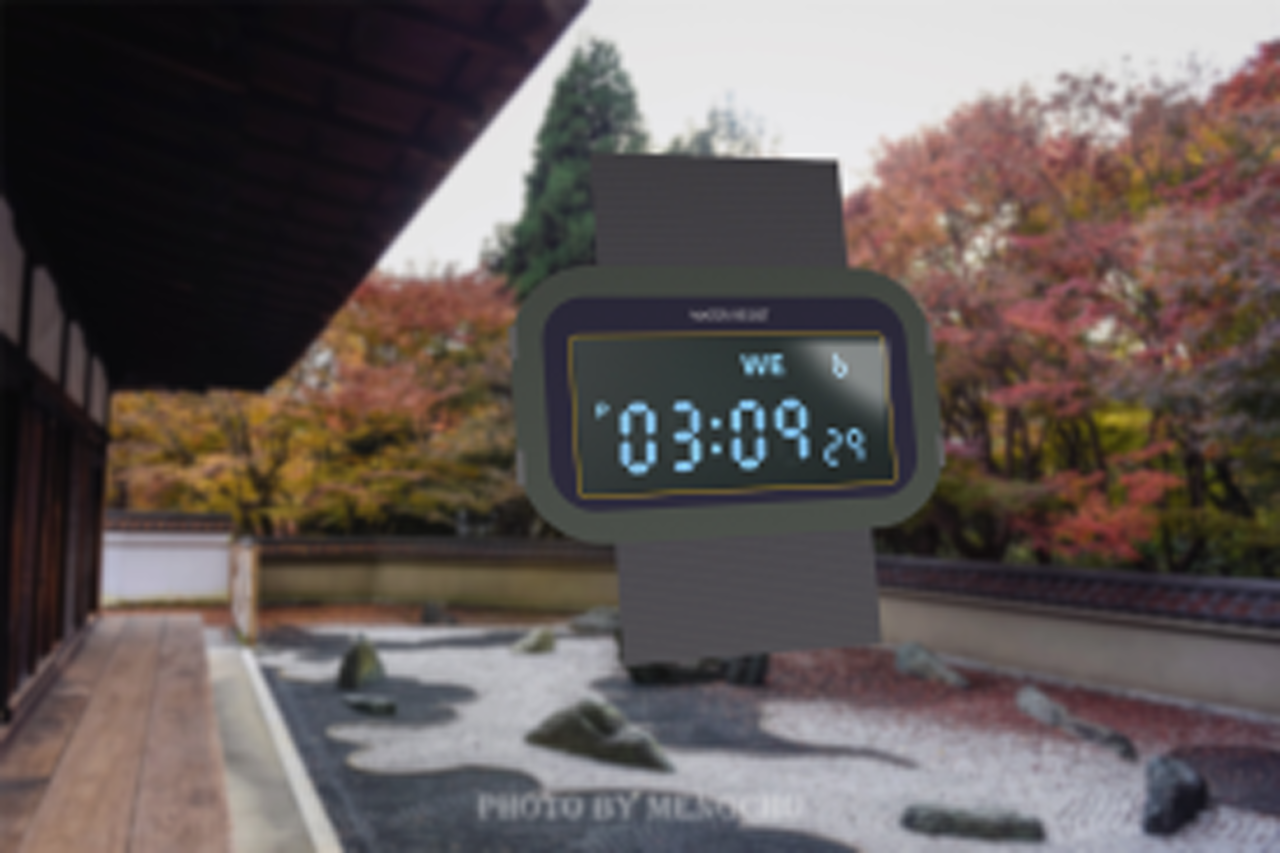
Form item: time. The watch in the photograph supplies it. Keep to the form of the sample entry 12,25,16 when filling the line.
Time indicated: 3,09,29
